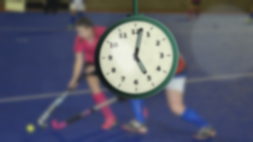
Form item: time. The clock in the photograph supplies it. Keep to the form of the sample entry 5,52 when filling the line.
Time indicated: 5,02
